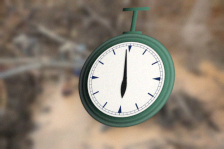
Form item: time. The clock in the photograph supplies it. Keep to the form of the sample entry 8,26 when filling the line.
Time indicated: 5,59
